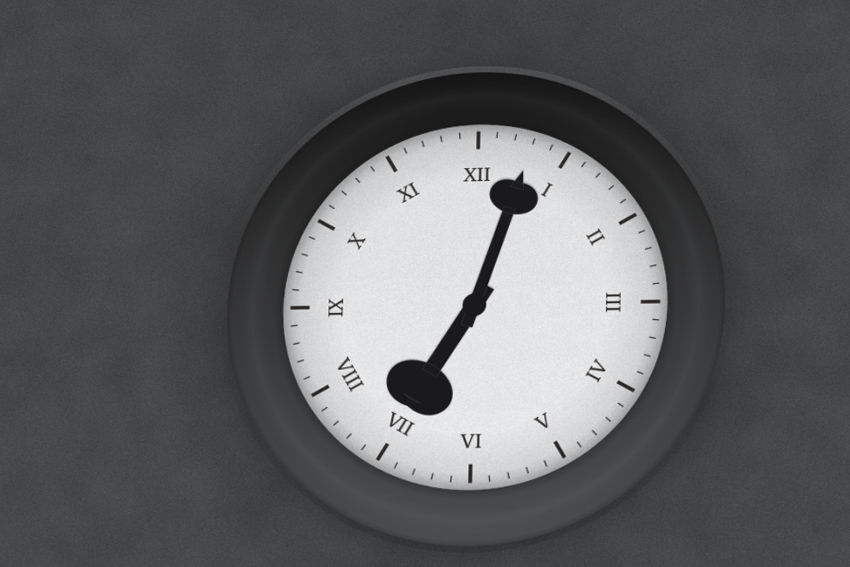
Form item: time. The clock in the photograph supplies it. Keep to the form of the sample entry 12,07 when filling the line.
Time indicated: 7,03
